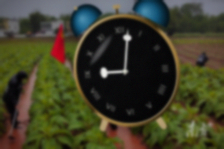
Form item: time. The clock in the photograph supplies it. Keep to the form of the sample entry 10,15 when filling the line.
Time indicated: 9,02
